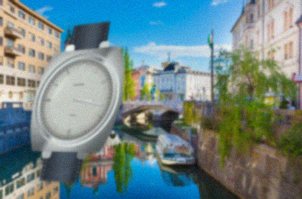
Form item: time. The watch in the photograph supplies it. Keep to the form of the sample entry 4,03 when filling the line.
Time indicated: 3,17
